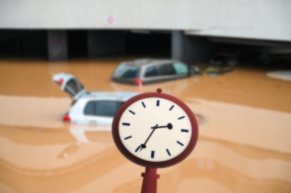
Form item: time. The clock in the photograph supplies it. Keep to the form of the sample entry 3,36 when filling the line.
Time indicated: 2,34
